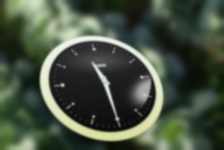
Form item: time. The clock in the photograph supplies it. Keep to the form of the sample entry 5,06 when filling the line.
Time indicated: 11,30
